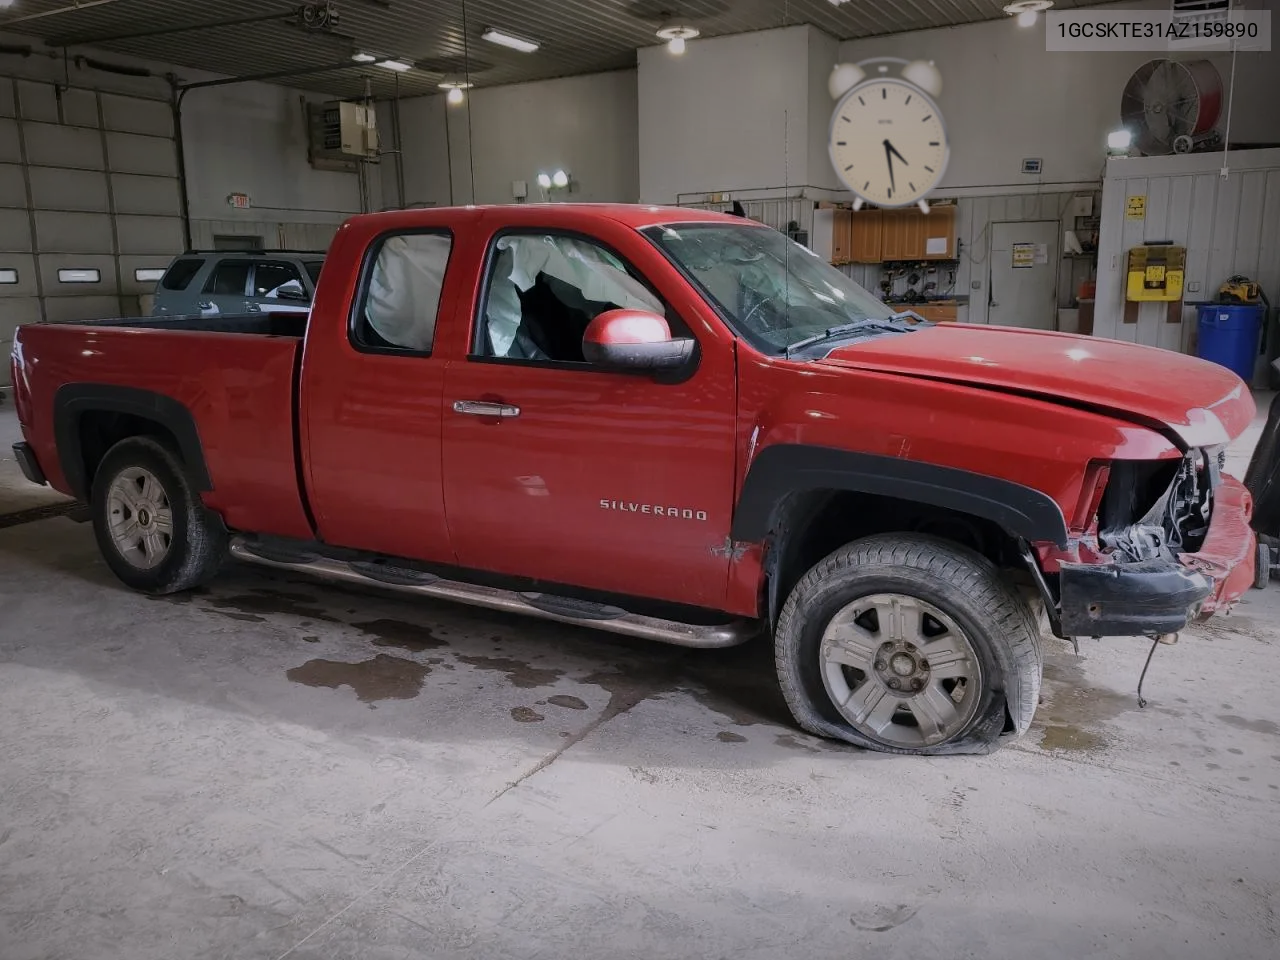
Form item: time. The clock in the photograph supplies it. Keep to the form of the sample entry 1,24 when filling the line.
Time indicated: 4,29
